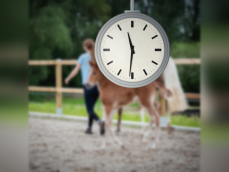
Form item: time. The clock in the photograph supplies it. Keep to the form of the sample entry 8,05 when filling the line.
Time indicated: 11,31
